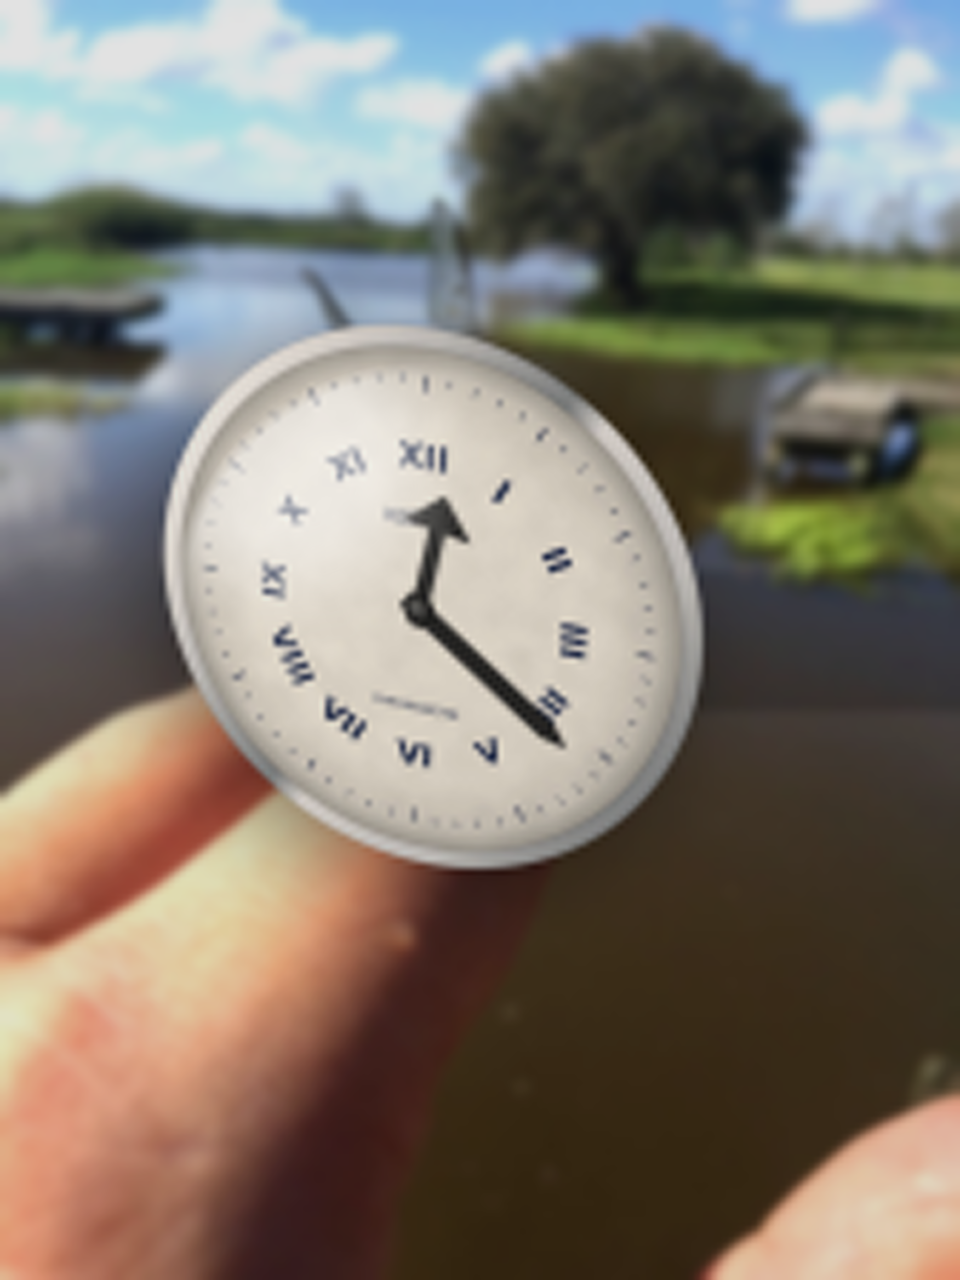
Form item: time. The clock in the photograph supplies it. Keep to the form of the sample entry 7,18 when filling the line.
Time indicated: 12,21
